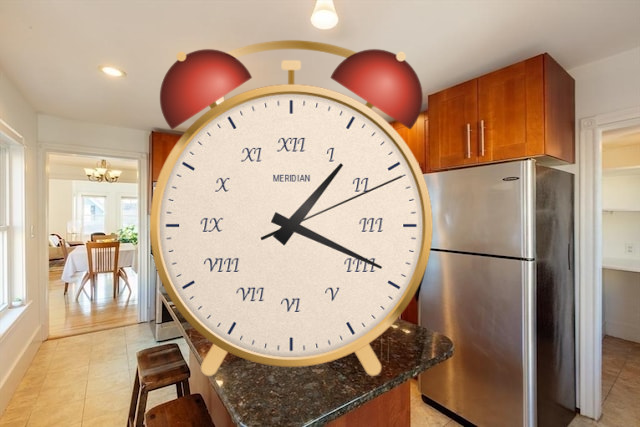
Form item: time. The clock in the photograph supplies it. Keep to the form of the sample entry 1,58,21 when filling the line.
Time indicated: 1,19,11
